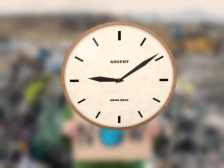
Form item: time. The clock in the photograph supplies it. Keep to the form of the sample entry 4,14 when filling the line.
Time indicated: 9,09
